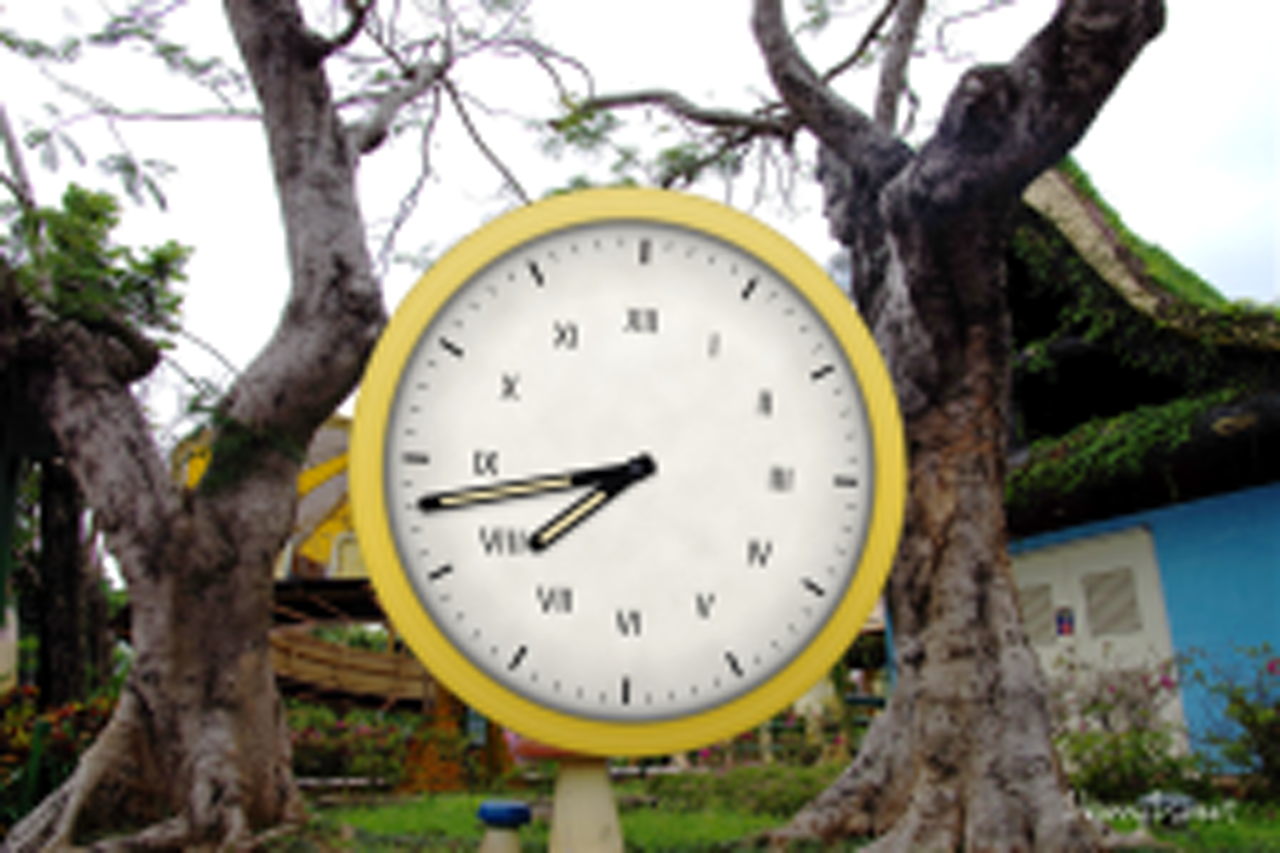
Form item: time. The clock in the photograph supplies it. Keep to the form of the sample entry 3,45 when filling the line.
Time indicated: 7,43
